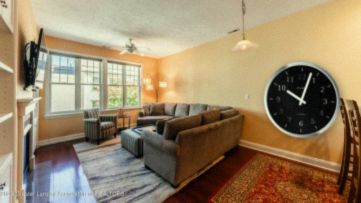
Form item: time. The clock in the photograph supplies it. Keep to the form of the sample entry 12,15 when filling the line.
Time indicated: 10,03
